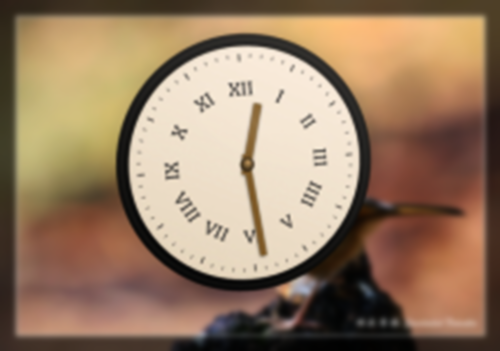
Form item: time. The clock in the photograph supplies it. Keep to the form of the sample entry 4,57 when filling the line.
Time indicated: 12,29
